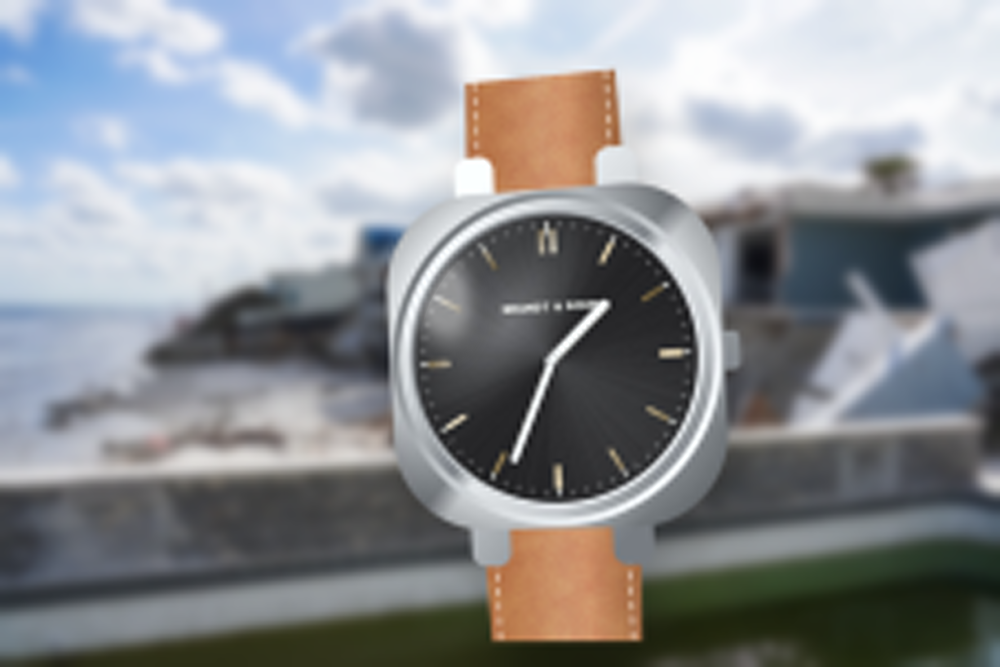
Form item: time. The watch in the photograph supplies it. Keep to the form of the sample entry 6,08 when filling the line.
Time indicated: 1,34
